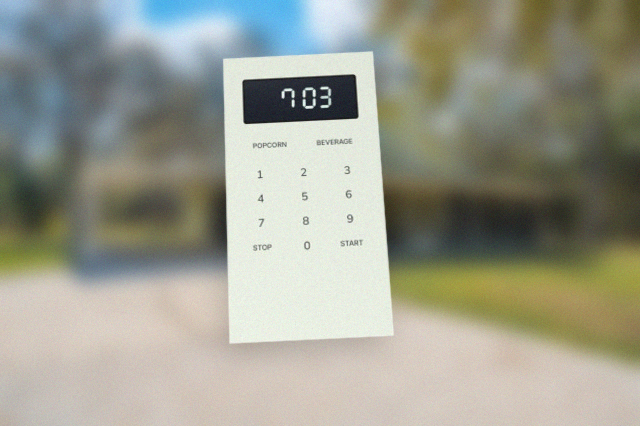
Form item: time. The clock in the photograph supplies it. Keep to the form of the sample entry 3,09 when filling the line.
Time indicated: 7,03
